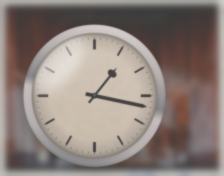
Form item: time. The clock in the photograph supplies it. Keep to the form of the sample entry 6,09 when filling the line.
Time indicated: 1,17
